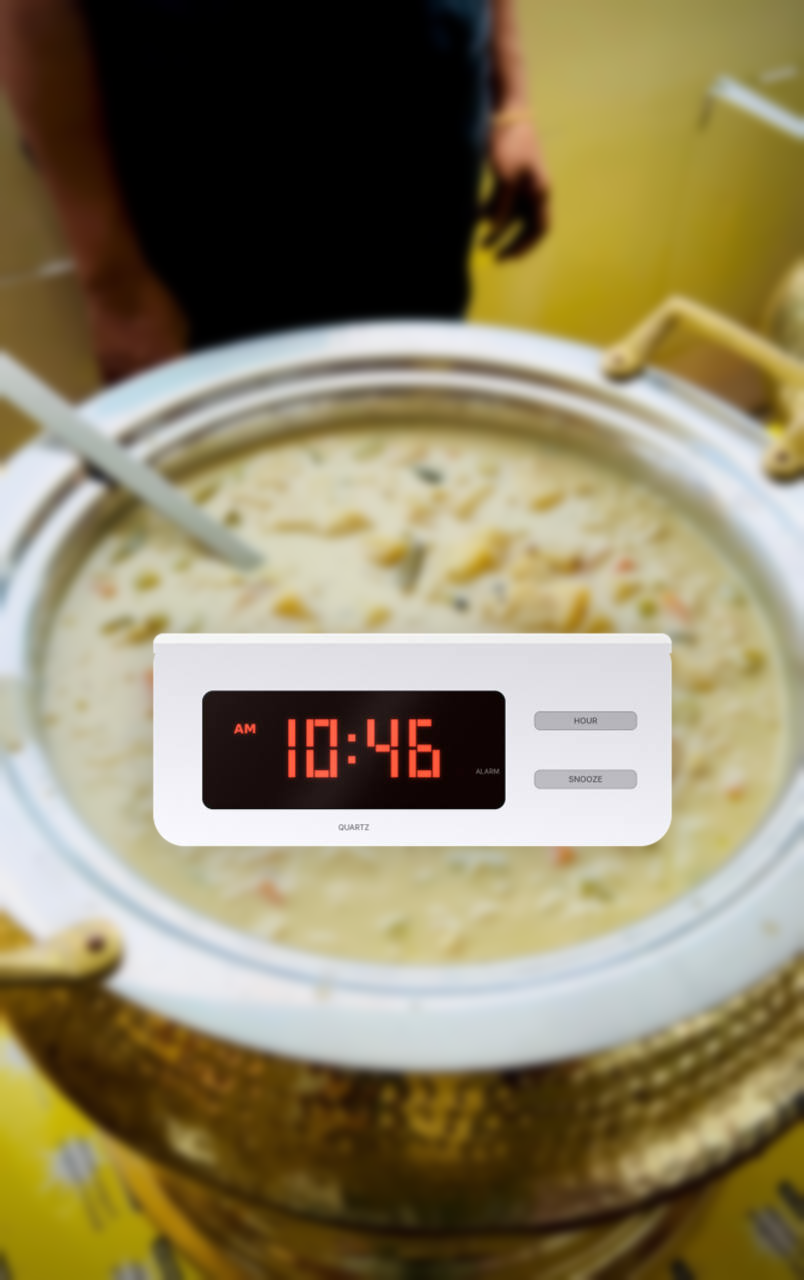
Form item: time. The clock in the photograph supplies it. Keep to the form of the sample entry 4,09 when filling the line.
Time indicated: 10,46
